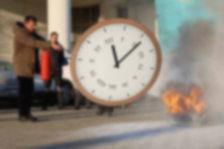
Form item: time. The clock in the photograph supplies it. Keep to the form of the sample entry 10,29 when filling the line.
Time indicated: 12,11
